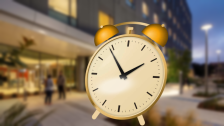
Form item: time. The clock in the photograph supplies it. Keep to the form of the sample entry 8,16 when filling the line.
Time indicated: 1,54
